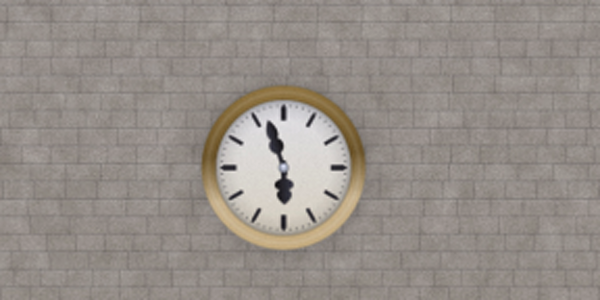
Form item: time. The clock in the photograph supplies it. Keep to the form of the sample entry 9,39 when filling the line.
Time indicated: 5,57
